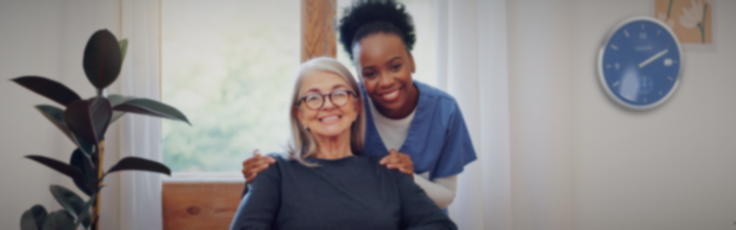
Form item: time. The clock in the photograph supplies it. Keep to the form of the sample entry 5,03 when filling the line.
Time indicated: 2,11
